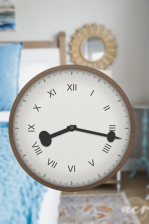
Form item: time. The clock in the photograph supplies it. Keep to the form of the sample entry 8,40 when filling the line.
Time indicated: 8,17
